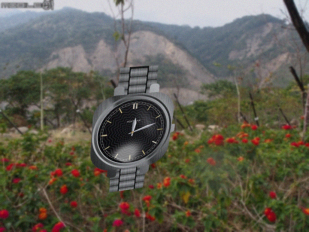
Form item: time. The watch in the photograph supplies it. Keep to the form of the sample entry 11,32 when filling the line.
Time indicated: 12,12
